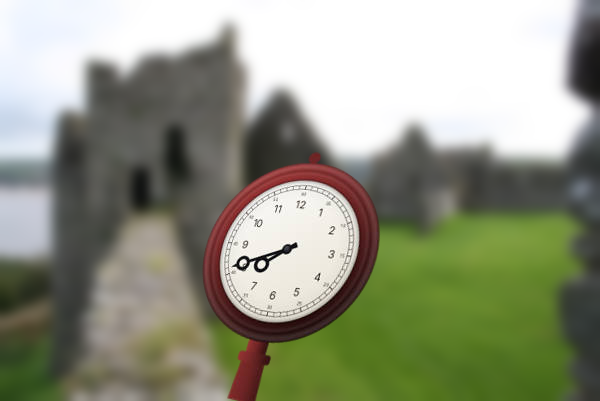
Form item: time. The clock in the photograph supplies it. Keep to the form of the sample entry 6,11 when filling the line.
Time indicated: 7,41
